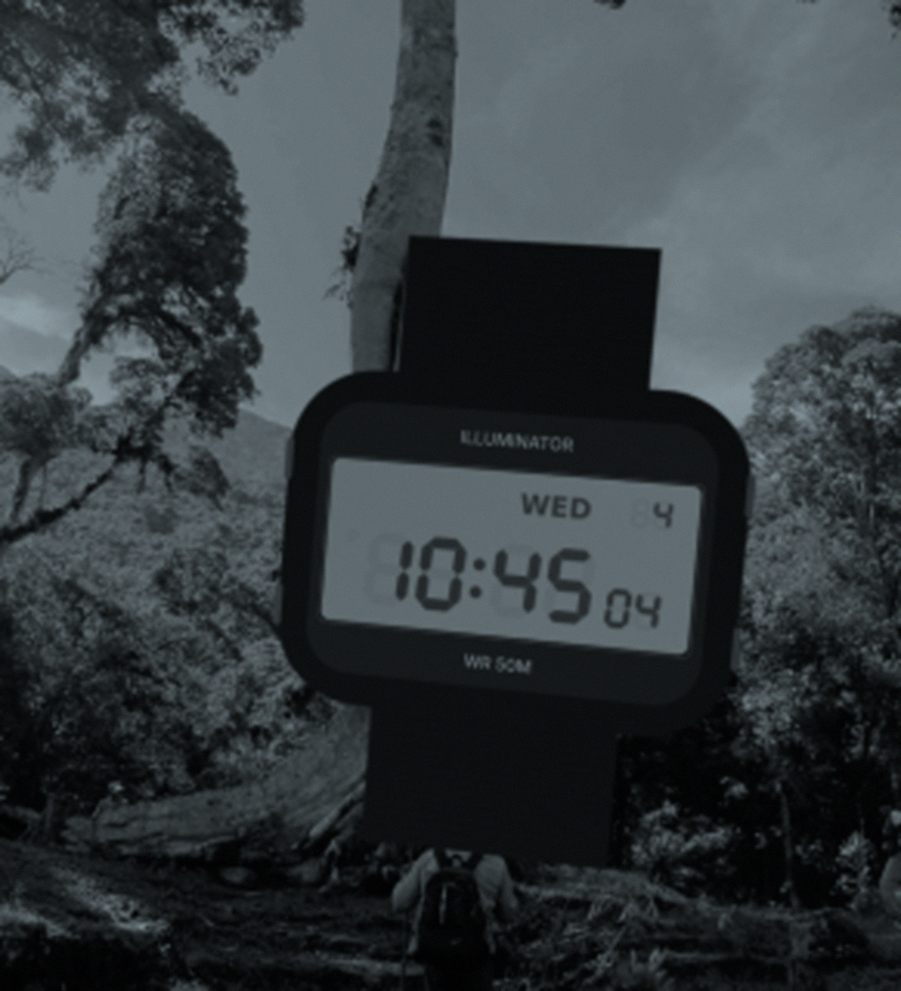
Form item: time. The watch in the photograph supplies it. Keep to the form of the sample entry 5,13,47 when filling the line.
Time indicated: 10,45,04
